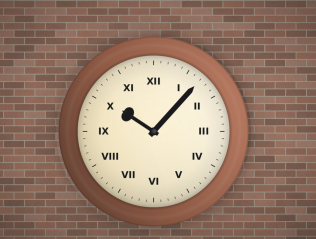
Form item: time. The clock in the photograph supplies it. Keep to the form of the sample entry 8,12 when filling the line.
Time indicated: 10,07
